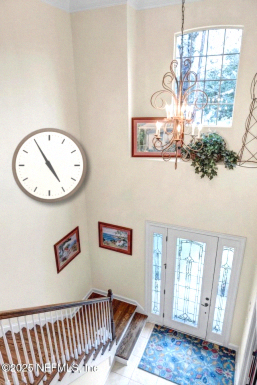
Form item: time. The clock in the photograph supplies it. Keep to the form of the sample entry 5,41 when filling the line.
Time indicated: 4,55
